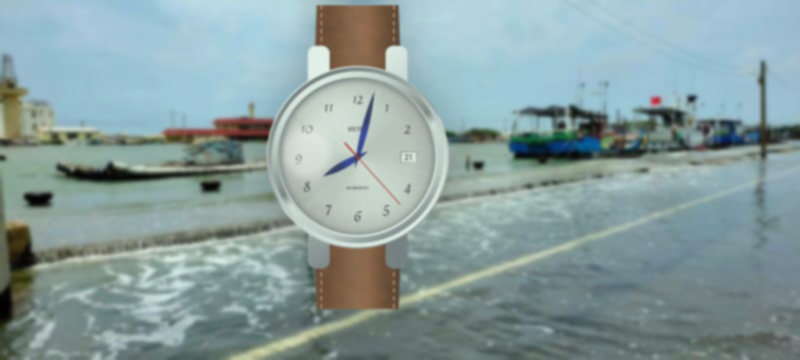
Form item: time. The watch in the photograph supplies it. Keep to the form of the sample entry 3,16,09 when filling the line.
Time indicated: 8,02,23
